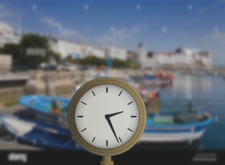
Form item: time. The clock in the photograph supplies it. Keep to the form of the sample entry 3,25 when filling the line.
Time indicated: 2,26
